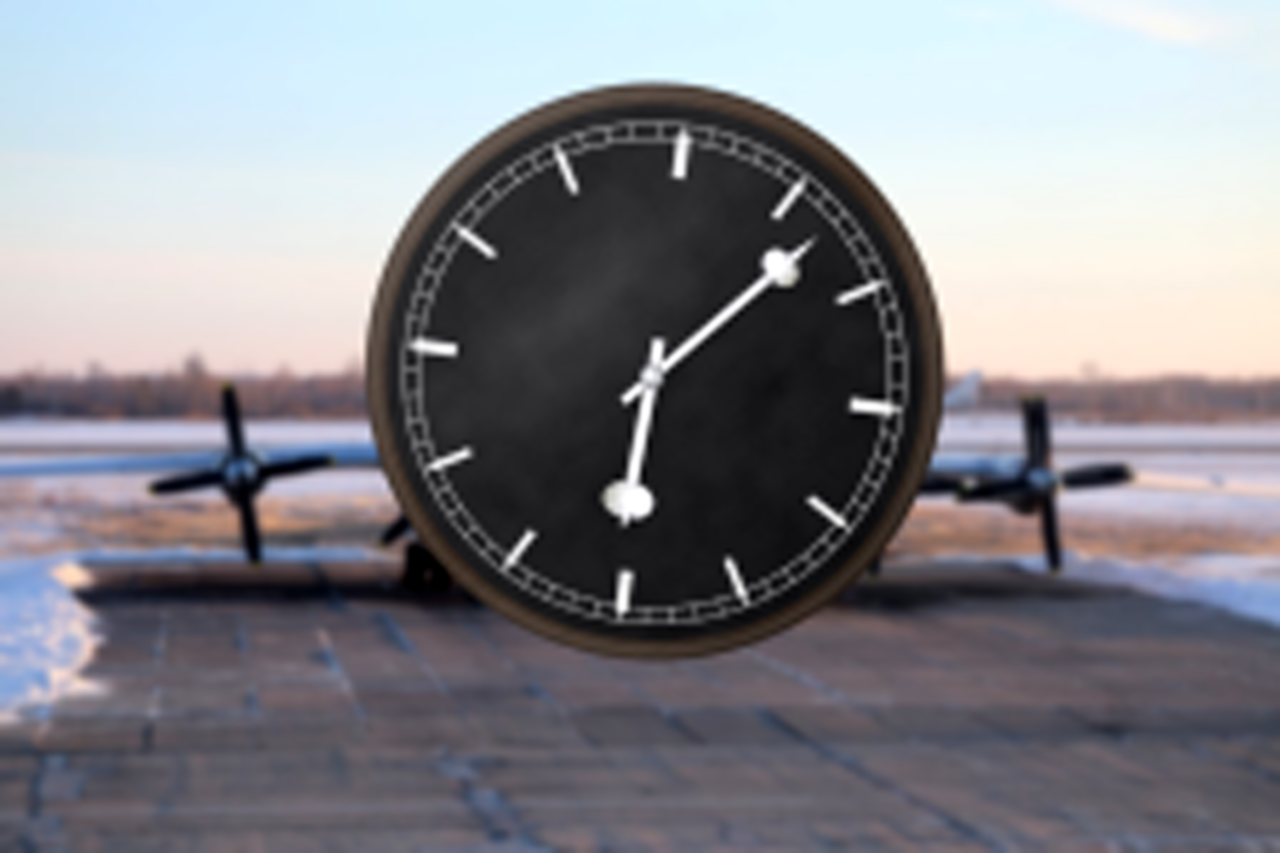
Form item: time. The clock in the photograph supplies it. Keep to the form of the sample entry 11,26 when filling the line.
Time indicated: 6,07
